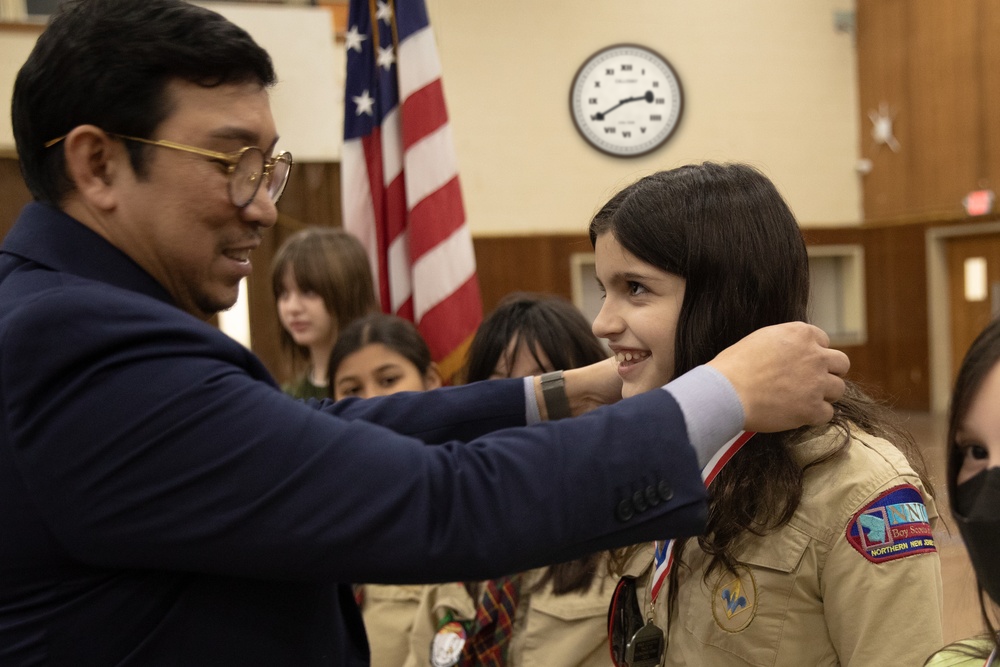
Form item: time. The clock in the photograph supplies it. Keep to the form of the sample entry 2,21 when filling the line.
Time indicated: 2,40
